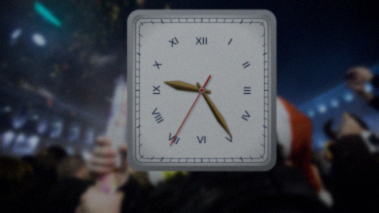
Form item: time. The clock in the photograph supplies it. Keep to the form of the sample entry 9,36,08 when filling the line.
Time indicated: 9,24,35
